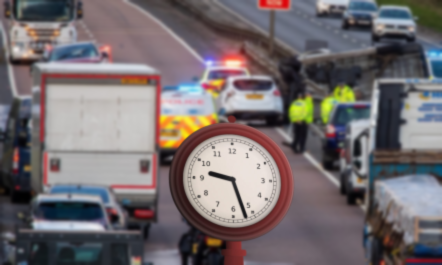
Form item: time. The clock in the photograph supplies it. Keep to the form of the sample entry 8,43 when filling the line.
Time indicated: 9,27
